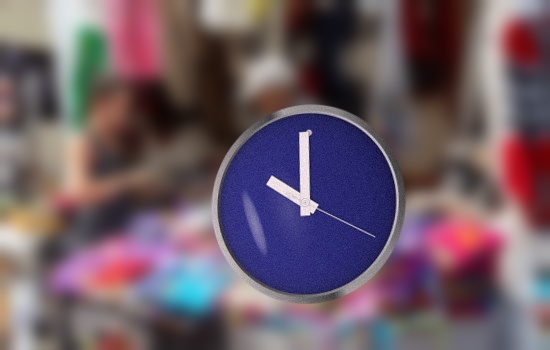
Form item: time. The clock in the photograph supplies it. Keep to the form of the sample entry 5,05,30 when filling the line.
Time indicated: 9,59,19
